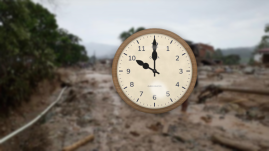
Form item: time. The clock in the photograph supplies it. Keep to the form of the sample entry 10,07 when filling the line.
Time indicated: 10,00
